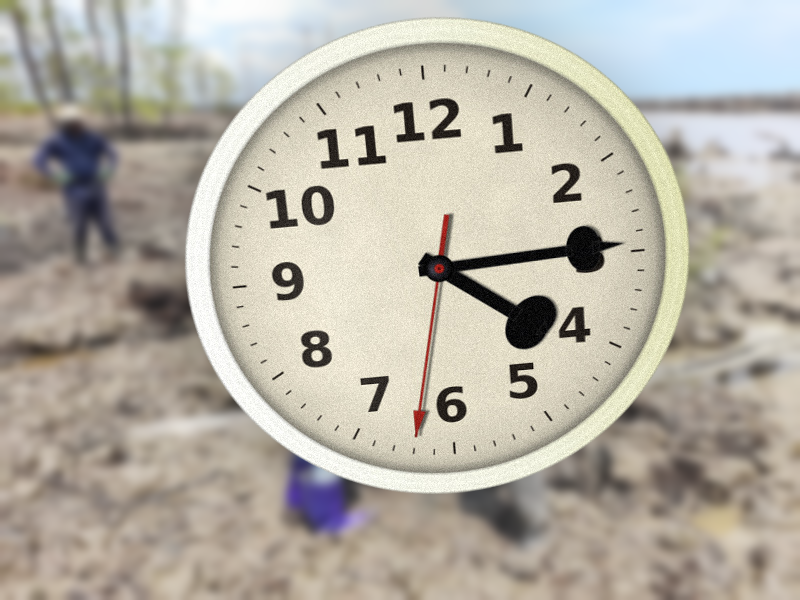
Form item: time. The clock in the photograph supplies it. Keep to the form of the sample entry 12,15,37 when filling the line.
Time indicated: 4,14,32
